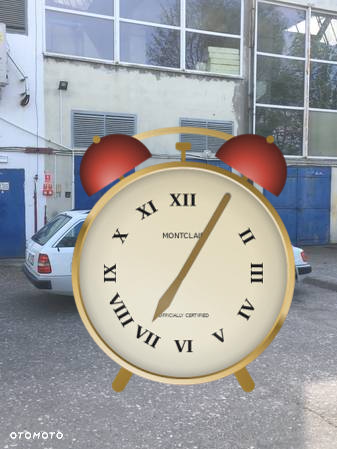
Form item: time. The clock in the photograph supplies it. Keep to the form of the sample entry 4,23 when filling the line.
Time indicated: 7,05
